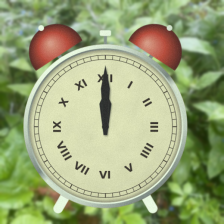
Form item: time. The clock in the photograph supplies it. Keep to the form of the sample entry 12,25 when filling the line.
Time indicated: 12,00
